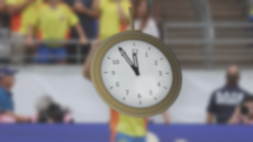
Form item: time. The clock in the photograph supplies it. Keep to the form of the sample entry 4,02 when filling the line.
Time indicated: 11,55
